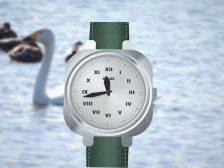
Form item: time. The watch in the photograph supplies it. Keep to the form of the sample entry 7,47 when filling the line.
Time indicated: 11,43
